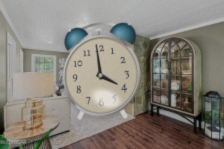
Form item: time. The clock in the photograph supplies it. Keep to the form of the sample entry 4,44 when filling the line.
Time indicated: 3,59
